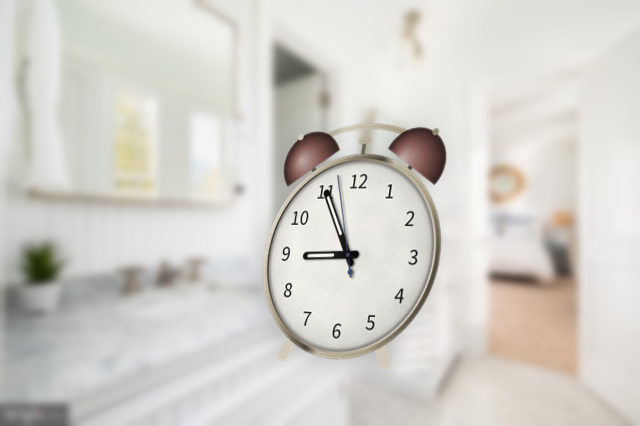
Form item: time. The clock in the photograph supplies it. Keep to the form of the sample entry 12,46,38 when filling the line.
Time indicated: 8,54,57
